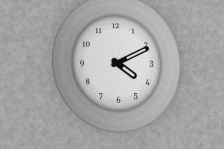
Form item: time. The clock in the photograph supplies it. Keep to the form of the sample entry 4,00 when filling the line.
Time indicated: 4,11
